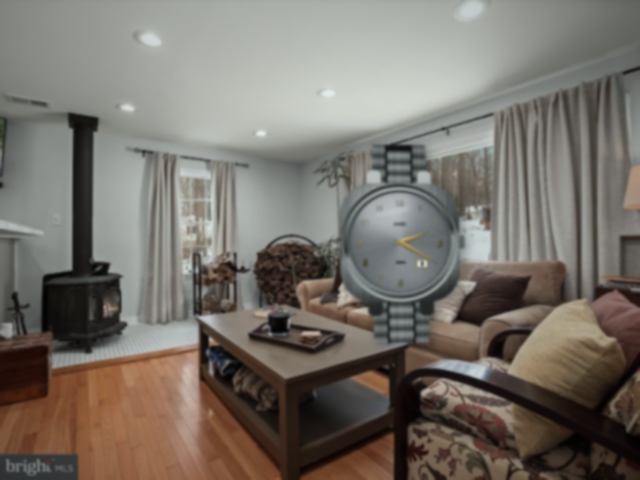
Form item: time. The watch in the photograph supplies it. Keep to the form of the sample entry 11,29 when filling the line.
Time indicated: 2,20
